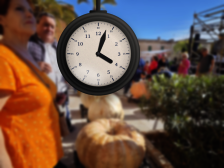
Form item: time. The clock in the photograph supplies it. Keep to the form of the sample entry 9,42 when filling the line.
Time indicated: 4,03
